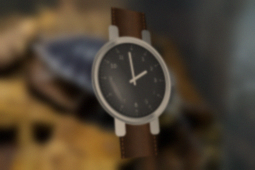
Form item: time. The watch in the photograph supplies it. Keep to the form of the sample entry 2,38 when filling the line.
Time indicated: 1,59
